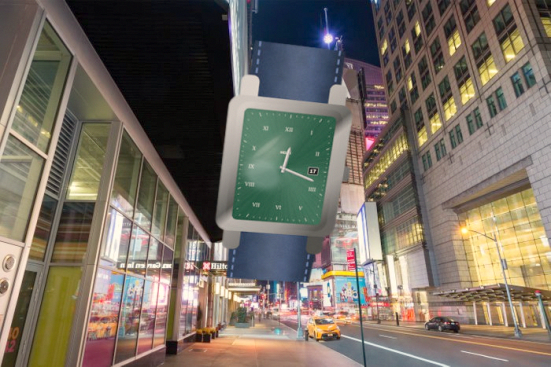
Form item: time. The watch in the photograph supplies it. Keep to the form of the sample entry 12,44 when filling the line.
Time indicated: 12,18
